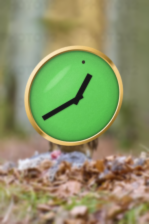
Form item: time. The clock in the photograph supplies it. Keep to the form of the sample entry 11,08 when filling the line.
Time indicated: 12,39
